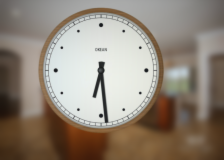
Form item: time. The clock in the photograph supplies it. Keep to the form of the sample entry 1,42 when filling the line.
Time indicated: 6,29
